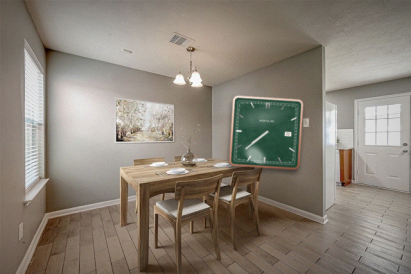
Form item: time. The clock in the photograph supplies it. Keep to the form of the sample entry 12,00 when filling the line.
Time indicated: 7,38
